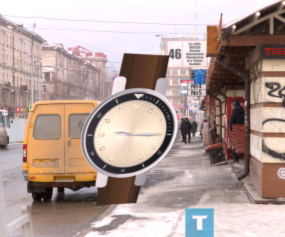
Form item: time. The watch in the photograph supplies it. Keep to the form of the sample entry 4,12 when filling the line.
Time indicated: 9,15
